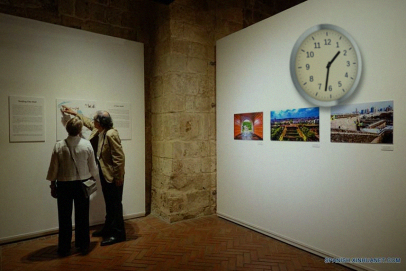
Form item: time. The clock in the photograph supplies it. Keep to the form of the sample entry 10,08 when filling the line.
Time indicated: 1,32
